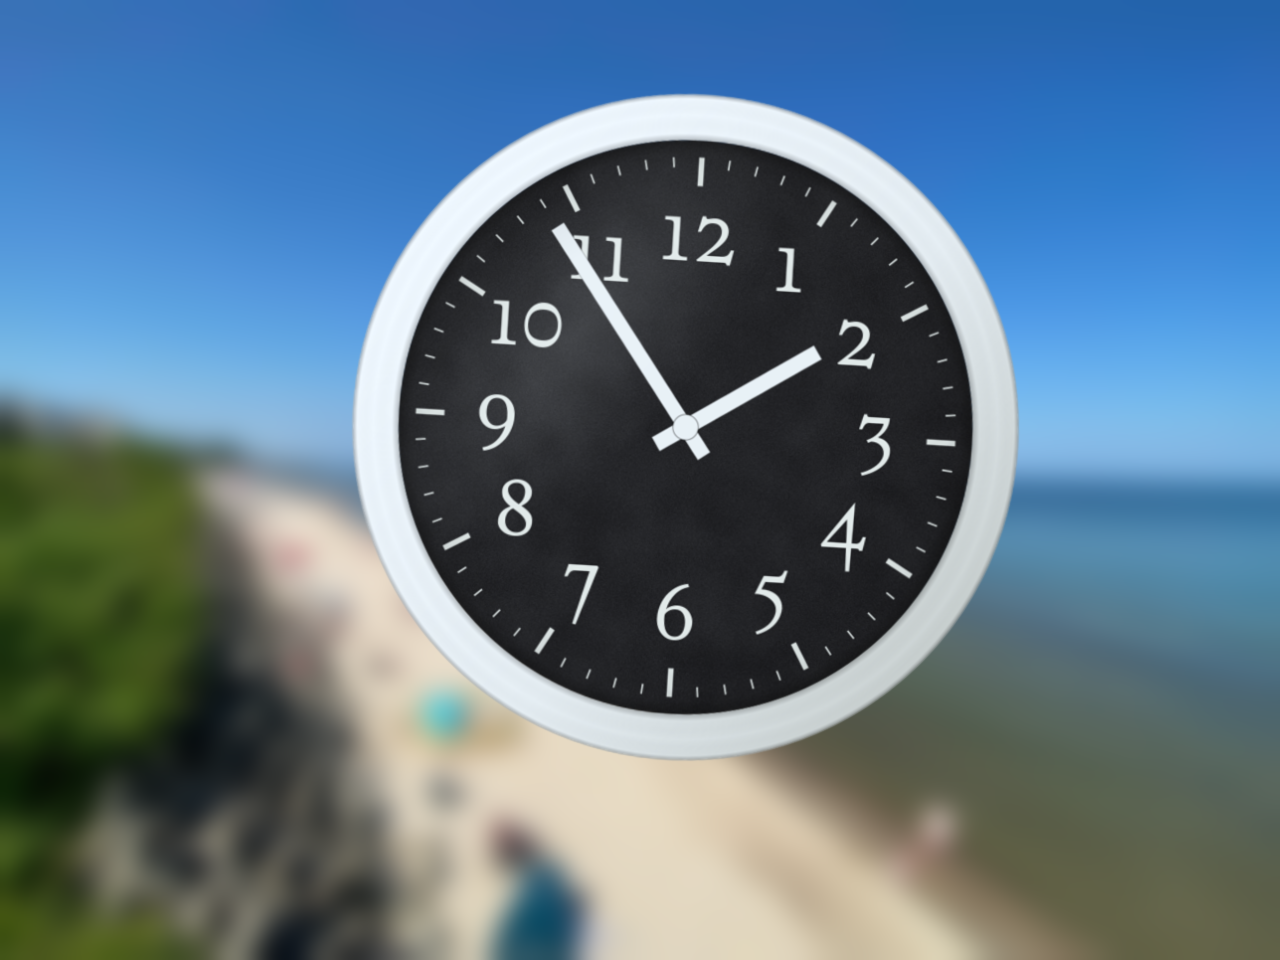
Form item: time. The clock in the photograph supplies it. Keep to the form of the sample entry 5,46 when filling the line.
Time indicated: 1,54
